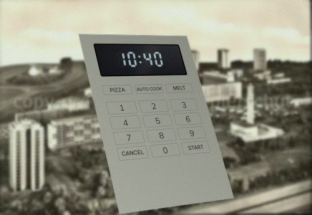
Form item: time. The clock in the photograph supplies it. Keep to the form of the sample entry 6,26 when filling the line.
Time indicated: 10,40
